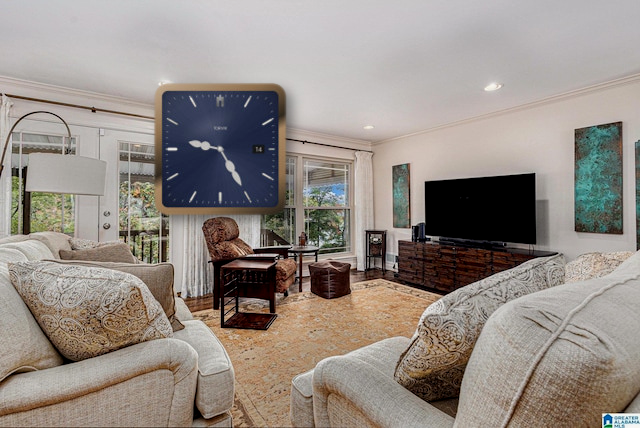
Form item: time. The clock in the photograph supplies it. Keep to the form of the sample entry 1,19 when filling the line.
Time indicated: 9,25
